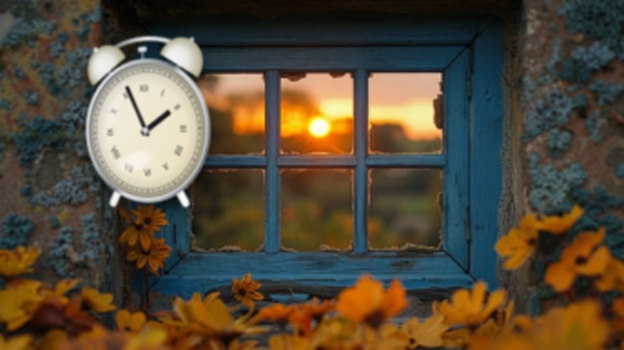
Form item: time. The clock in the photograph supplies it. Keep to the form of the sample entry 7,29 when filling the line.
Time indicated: 1,56
